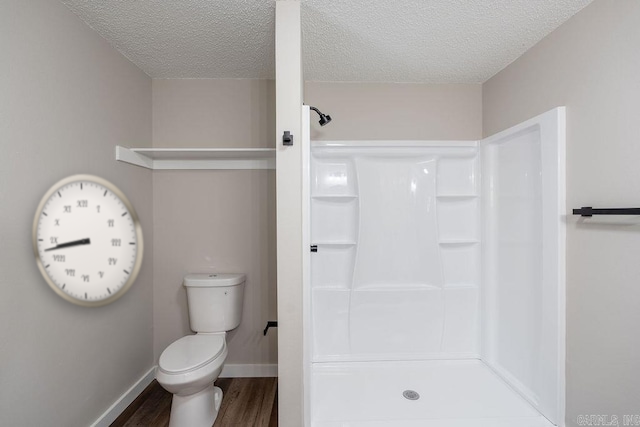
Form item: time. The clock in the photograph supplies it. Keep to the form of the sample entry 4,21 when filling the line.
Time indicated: 8,43
